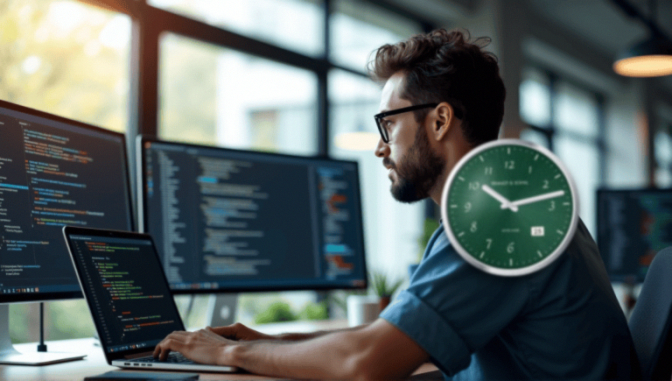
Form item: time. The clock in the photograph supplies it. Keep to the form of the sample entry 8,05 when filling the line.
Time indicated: 10,13
